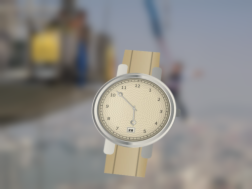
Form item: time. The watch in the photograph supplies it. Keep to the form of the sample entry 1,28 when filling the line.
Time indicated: 5,52
